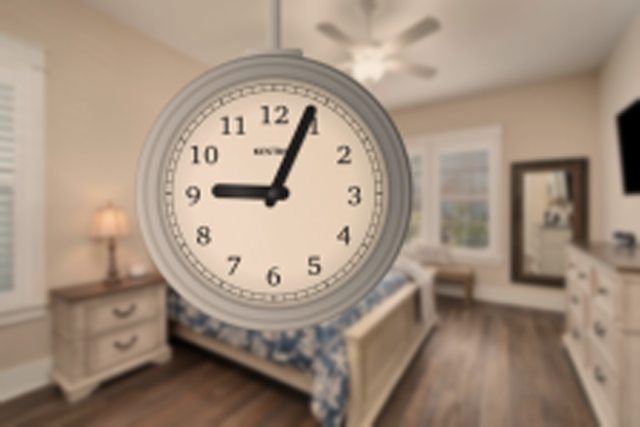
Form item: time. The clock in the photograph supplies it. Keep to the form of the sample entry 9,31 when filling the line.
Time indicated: 9,04
